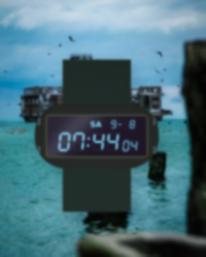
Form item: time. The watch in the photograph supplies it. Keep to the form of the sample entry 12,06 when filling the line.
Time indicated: 7,44
